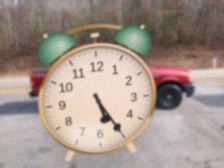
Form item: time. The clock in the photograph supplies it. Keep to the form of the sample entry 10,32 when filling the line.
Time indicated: 5,25
